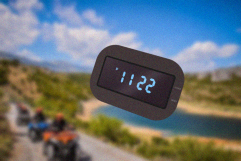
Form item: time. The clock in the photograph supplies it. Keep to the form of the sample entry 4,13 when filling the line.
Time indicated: 11,22
